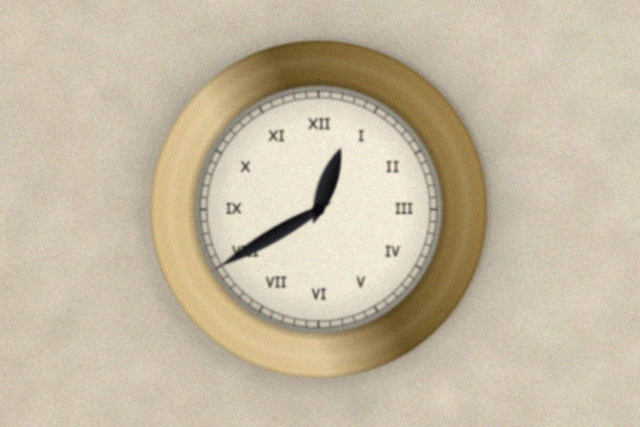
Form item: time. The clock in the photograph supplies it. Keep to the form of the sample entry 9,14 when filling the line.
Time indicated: 12,40
